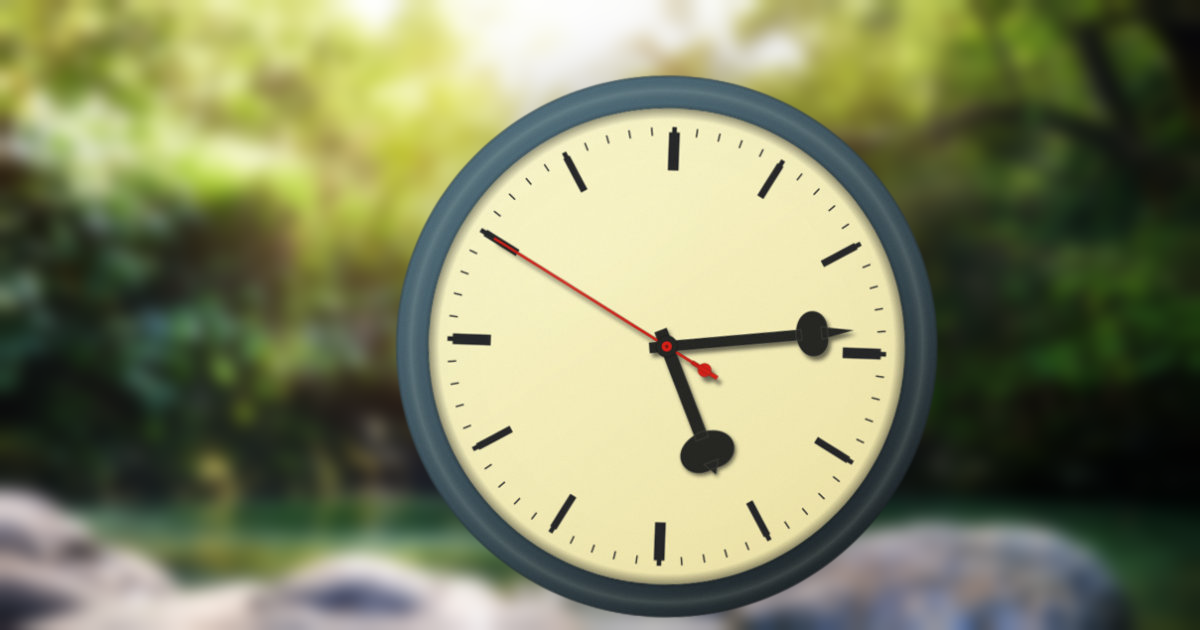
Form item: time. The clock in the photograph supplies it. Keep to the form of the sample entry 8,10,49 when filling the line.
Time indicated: 5,13,50
